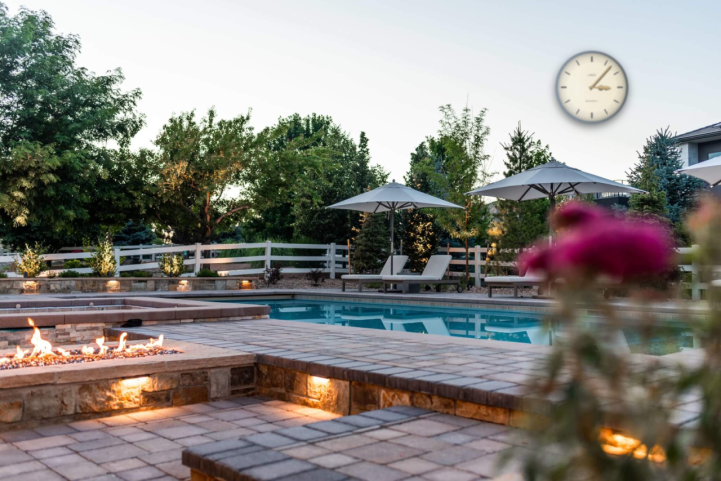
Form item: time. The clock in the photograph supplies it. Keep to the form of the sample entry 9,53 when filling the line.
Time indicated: 3,07
